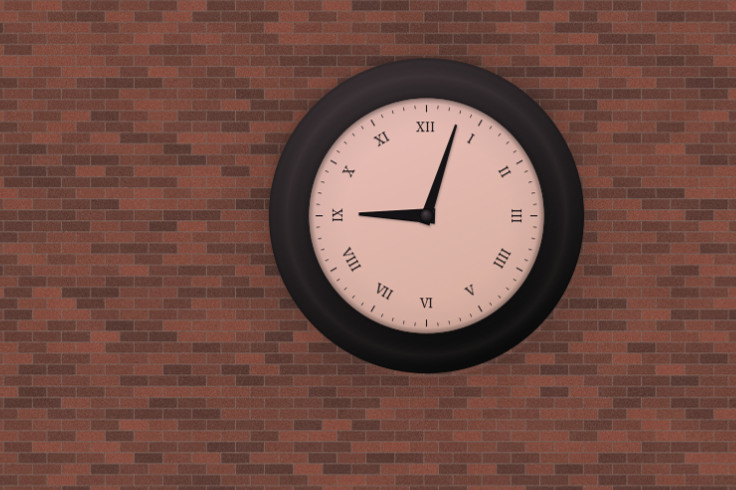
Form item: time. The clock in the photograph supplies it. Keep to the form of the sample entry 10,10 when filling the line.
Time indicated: 9,03
